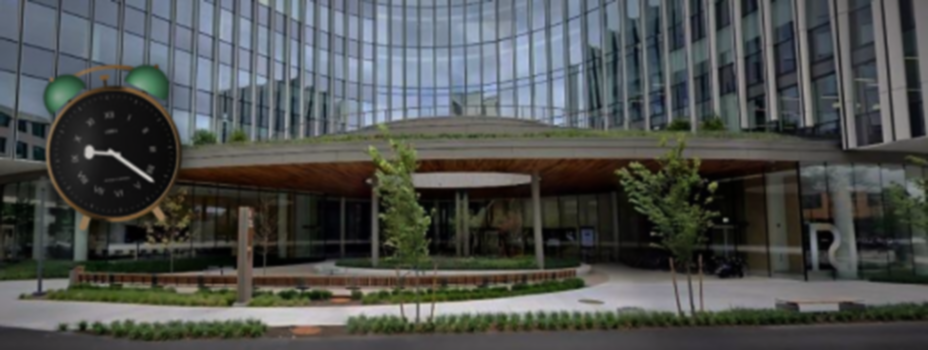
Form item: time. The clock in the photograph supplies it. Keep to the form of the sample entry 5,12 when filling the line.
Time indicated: 9,22
